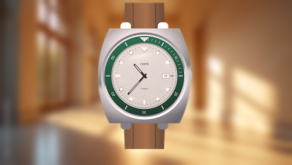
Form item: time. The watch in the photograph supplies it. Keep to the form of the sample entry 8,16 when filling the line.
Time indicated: 10,37
